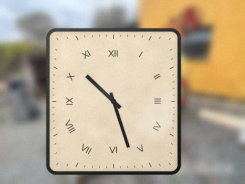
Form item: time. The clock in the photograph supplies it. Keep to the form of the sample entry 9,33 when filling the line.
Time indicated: 10,27
